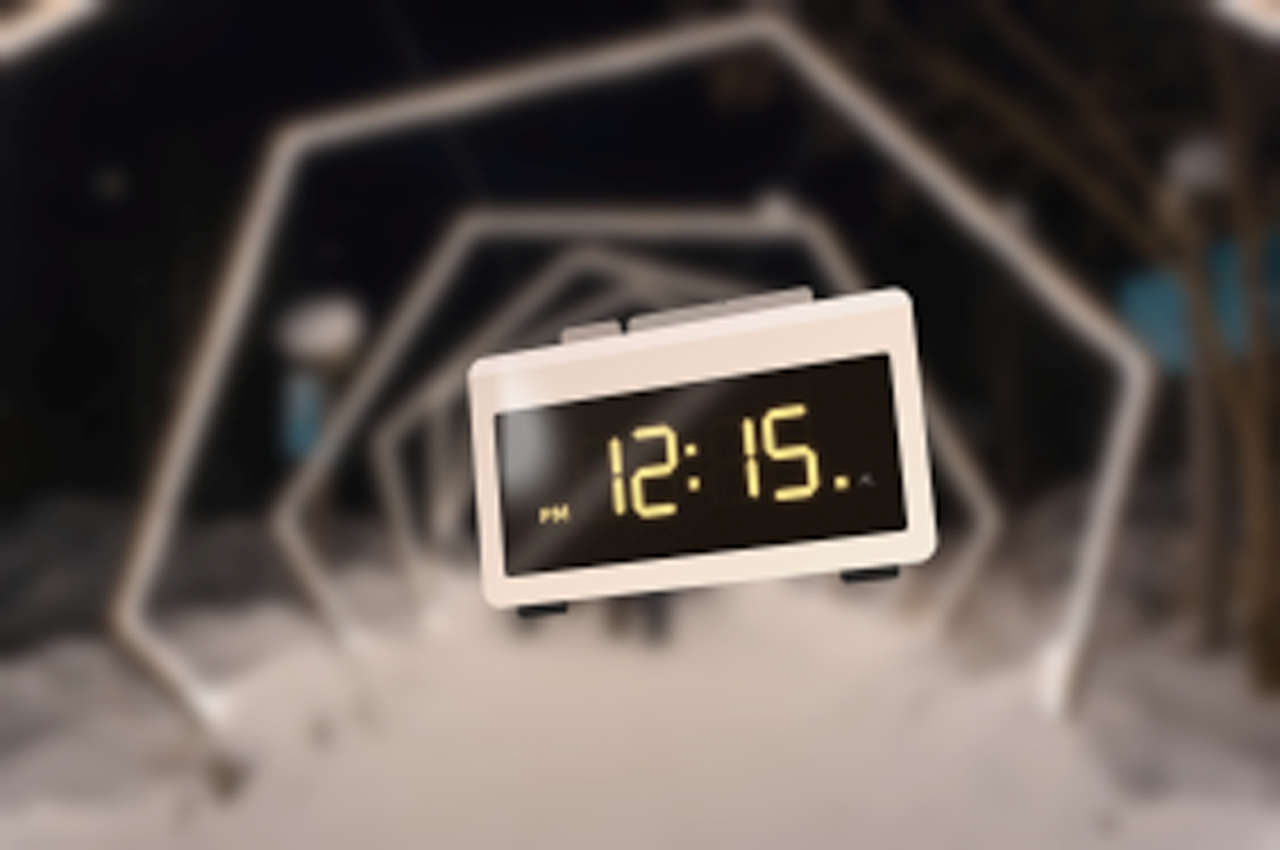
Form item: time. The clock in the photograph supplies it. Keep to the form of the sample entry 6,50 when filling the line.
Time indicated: 12,15
